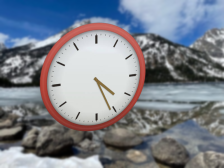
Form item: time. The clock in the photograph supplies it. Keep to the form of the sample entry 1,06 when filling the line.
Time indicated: 4,26
